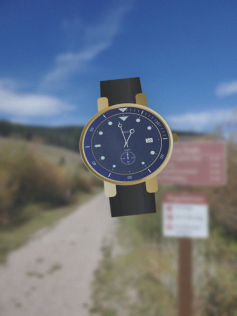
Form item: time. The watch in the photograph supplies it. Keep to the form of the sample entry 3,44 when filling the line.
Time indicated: 12,58
